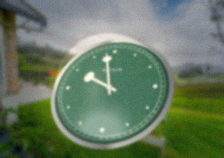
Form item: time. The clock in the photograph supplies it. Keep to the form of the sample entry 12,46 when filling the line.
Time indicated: 9,58
